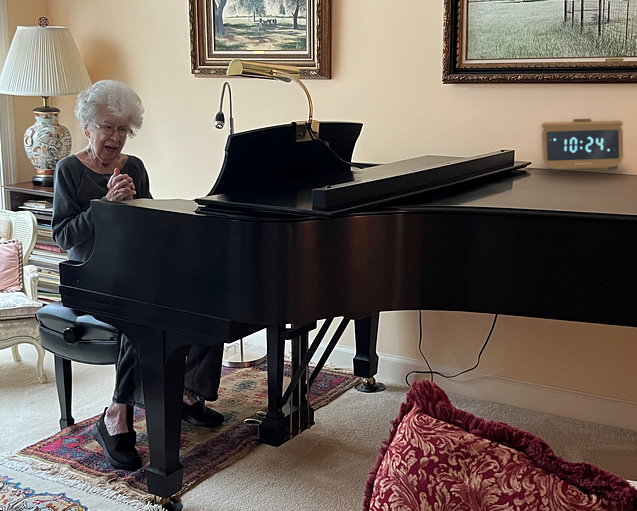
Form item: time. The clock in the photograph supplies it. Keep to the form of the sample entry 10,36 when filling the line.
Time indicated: 10,24
